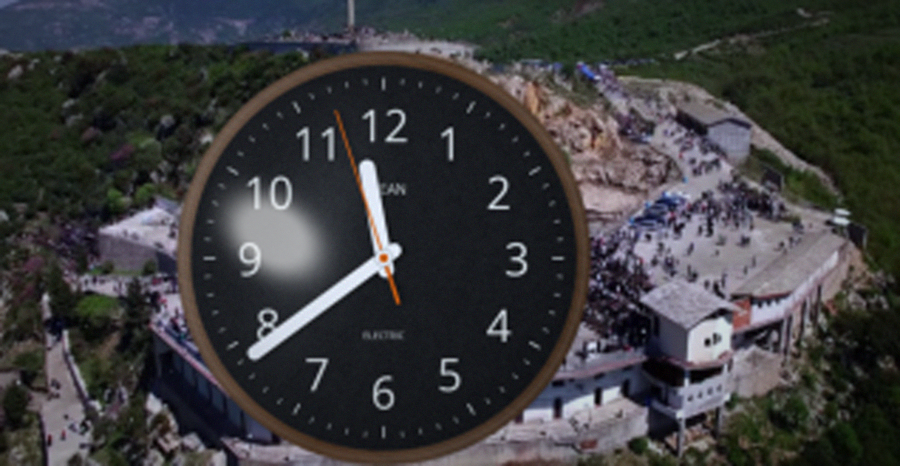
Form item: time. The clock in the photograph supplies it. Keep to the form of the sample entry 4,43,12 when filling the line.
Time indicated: 11,38,57
